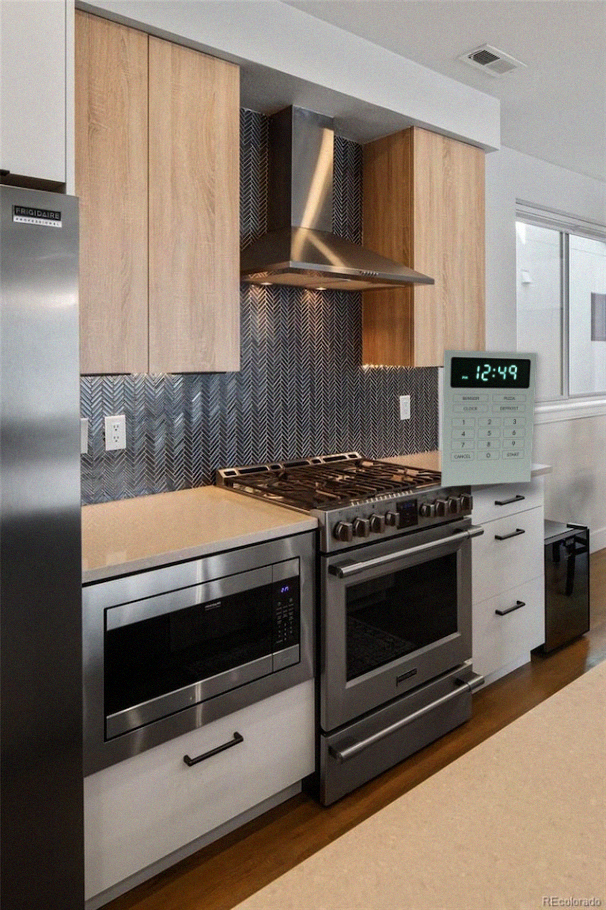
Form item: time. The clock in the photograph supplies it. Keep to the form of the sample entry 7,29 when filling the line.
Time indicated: 12,49
